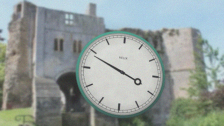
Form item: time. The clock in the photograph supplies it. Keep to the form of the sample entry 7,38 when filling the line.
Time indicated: 3,49
